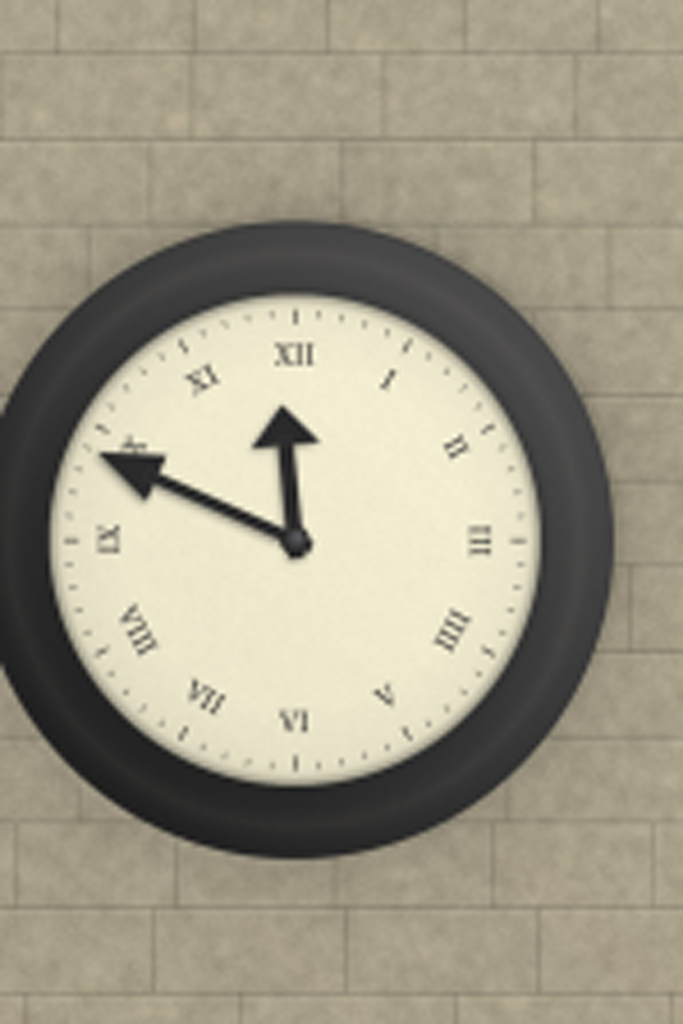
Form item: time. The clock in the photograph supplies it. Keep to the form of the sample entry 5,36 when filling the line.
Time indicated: 11,49
